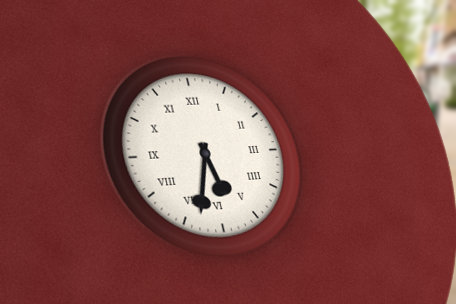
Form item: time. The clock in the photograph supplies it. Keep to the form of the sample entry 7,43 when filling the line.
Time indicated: 5,33
